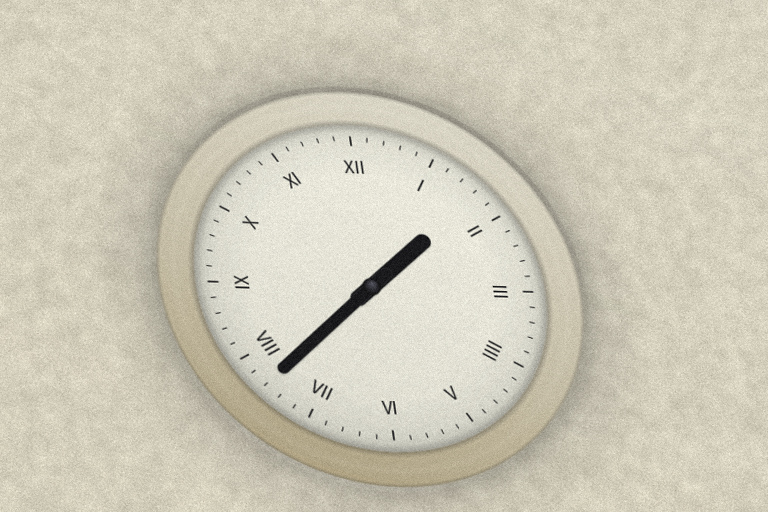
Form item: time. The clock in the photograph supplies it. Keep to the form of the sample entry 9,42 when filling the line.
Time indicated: 1,38
